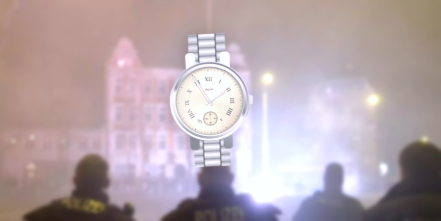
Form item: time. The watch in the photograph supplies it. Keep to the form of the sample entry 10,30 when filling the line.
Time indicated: 1,55
